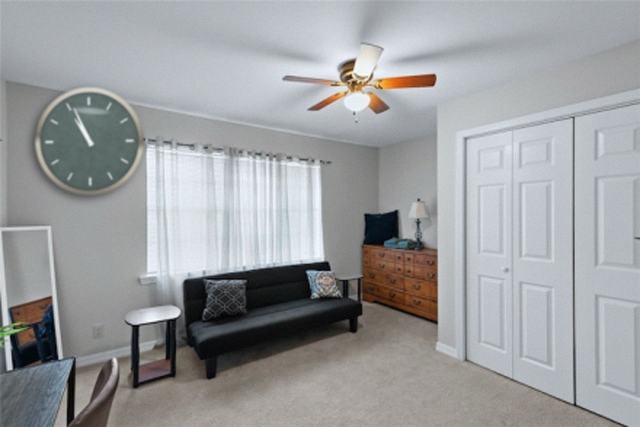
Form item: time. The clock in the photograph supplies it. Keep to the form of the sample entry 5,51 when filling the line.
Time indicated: 10,56
